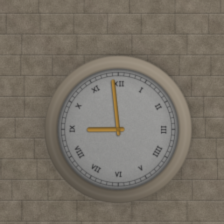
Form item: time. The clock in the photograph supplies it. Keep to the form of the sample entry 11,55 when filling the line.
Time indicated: 8,59
